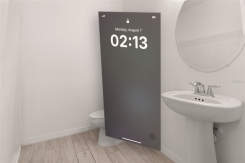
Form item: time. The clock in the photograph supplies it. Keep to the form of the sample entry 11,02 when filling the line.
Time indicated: 2,13
